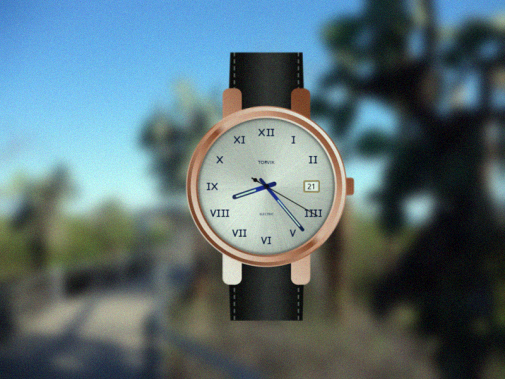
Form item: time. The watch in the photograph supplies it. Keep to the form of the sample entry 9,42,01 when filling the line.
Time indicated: 8,23,20
